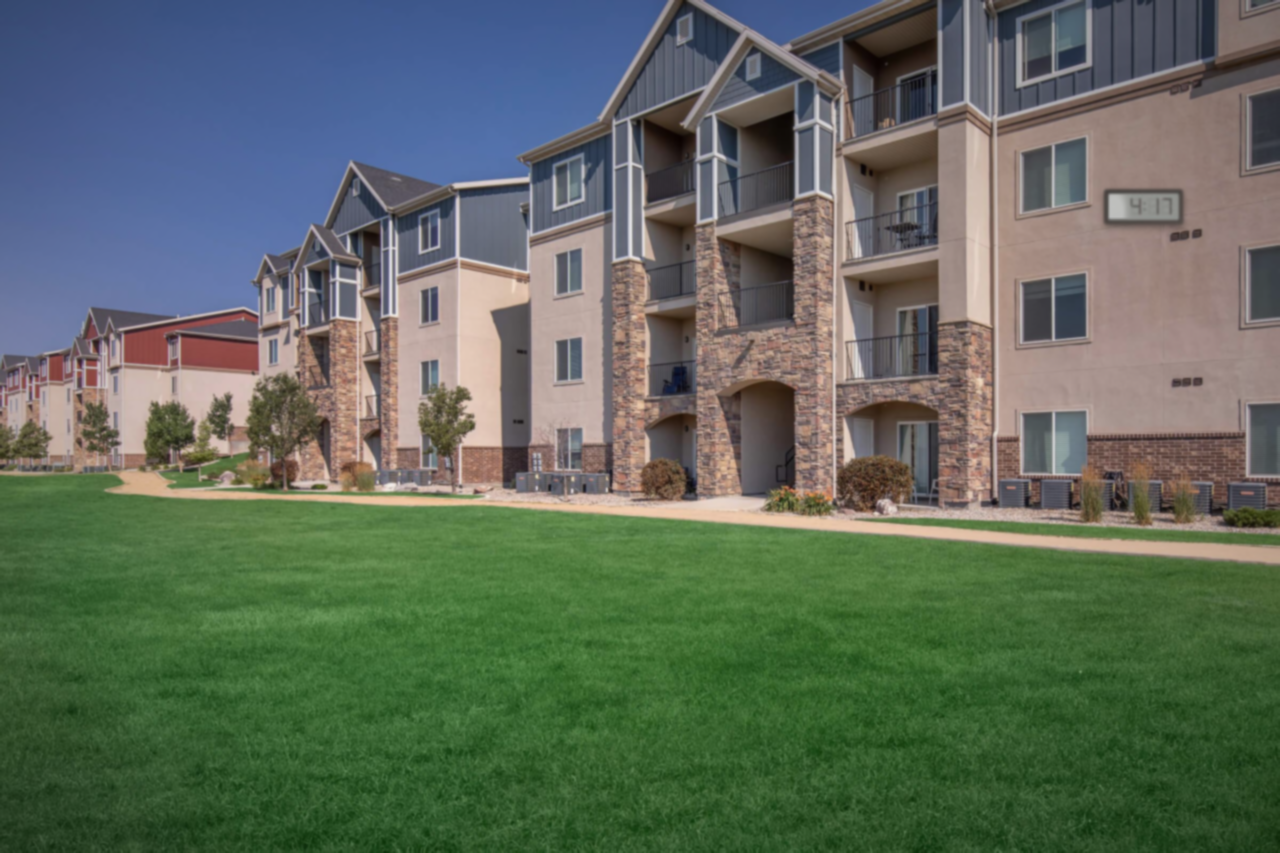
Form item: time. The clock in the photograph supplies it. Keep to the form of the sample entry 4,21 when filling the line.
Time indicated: 4,17
